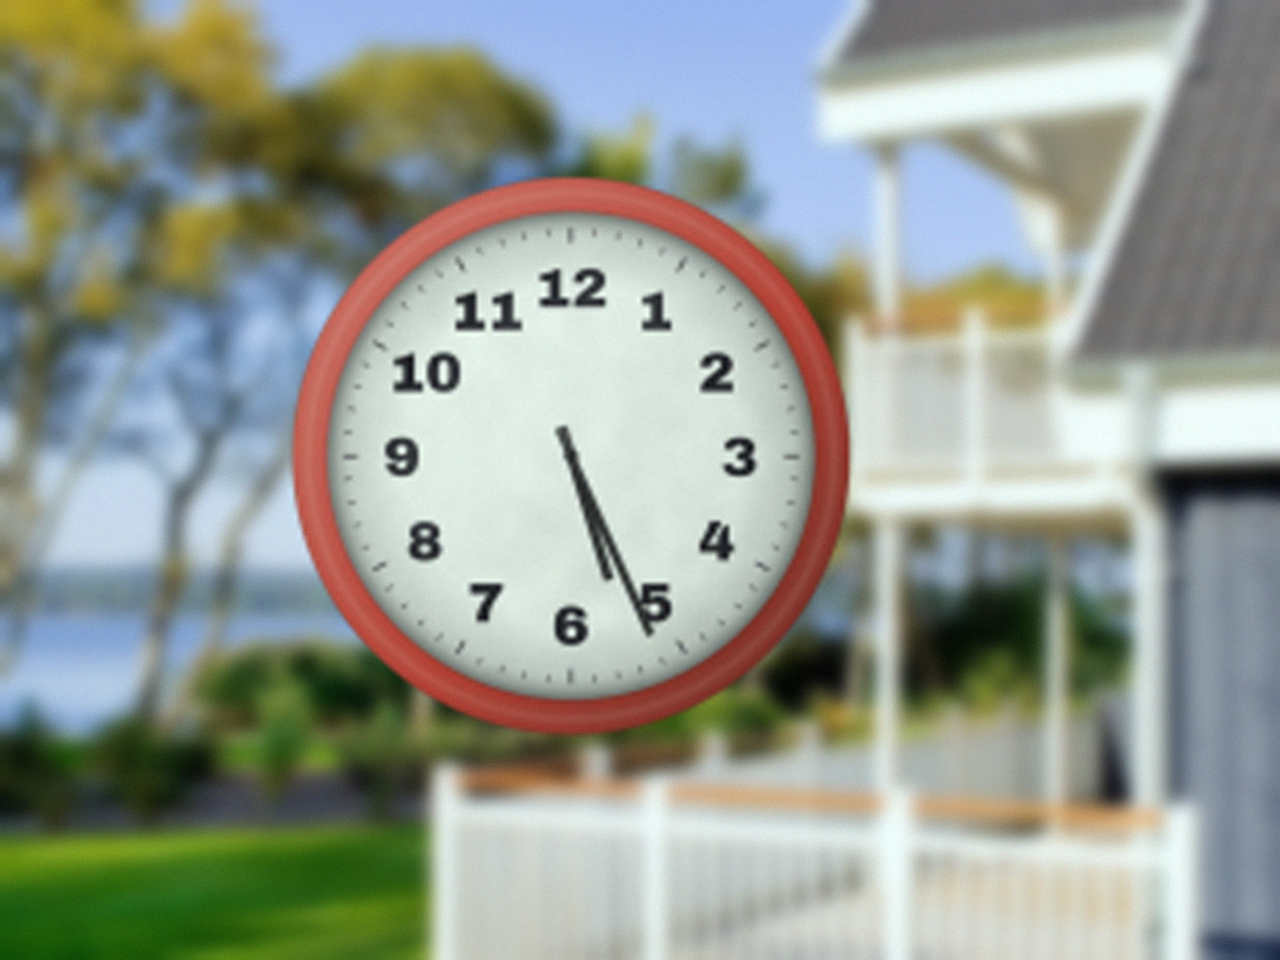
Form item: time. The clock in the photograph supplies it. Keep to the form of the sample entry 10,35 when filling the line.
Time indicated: 5,26
